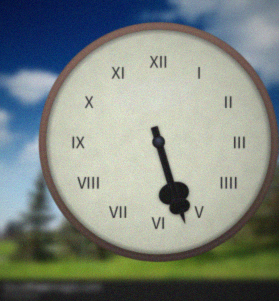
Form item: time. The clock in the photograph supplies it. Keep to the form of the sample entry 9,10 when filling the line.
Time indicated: 5,27
